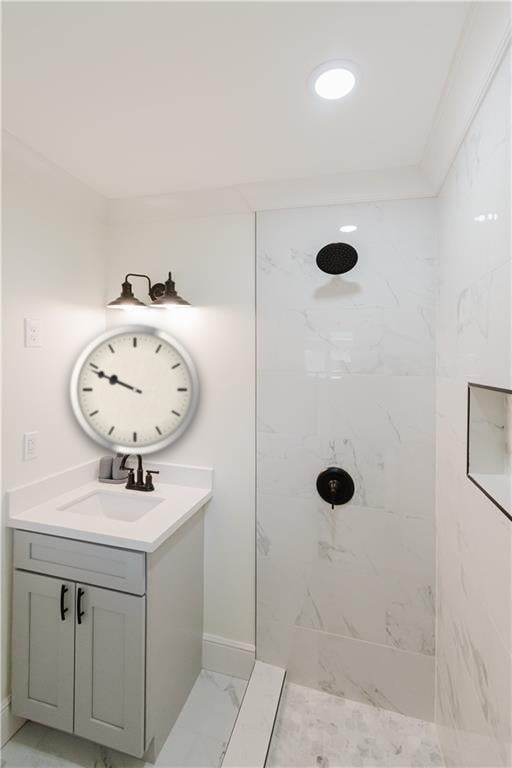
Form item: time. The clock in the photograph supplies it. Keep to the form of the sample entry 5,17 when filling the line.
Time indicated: 9,49
